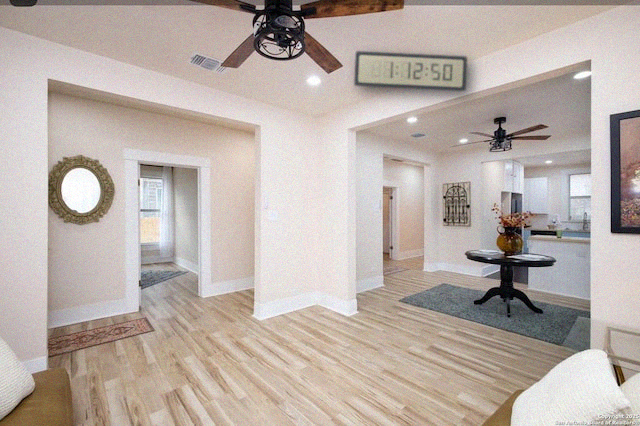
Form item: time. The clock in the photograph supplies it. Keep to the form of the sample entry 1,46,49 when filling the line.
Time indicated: 1,12,50
